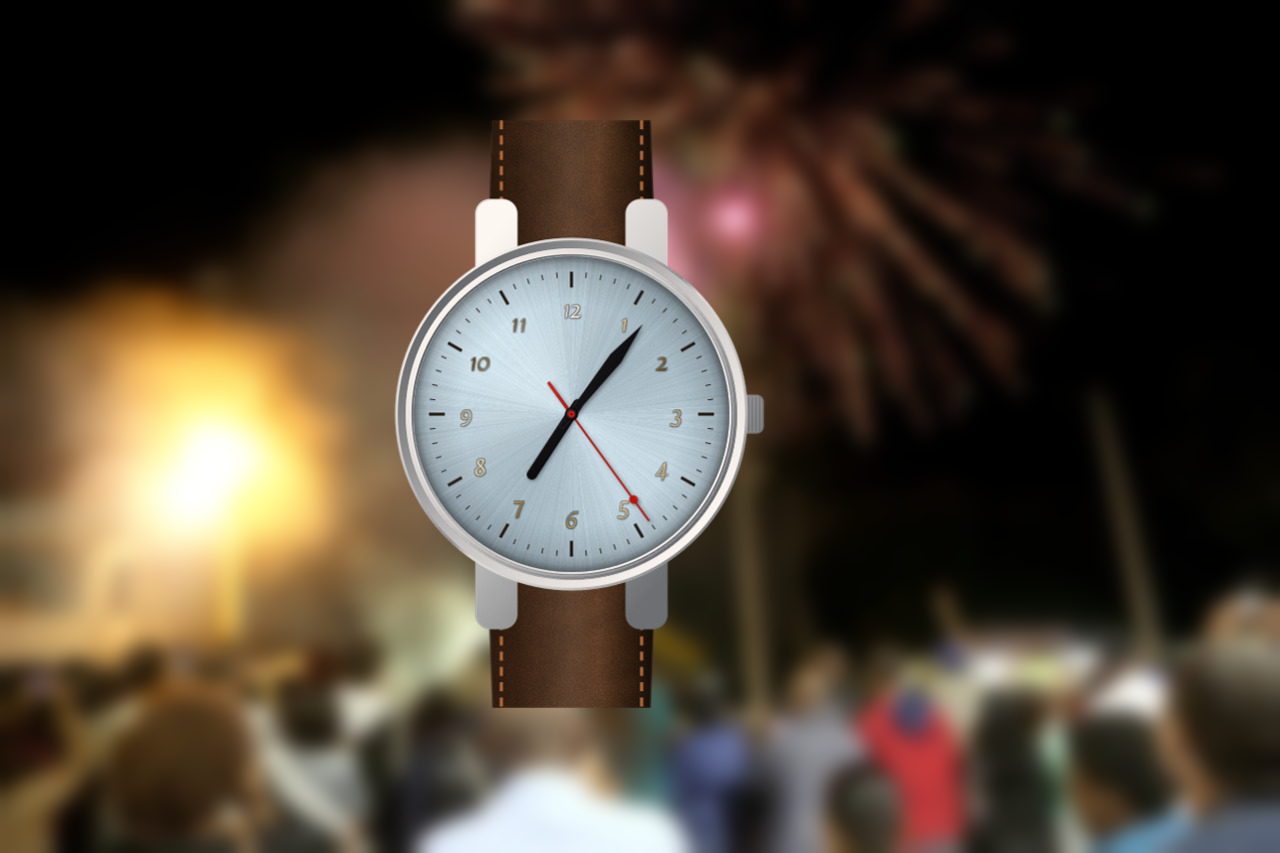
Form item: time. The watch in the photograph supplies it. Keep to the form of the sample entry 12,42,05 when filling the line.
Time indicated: 7,06,24
